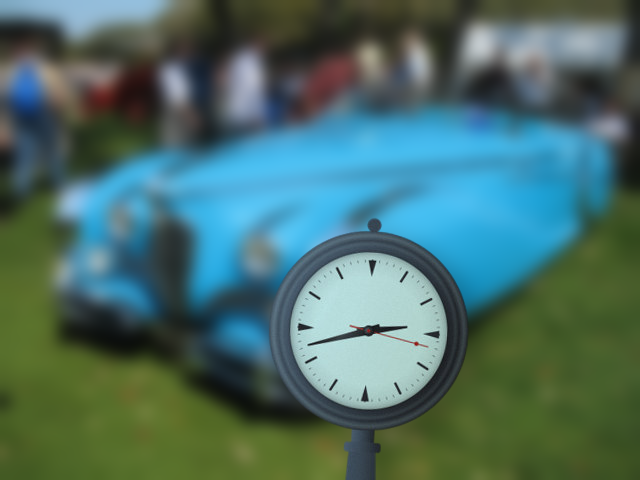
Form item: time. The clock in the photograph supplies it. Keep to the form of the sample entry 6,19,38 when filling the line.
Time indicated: 2,42,17
